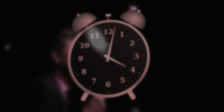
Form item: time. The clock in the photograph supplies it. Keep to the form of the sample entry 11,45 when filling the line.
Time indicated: 4,02
